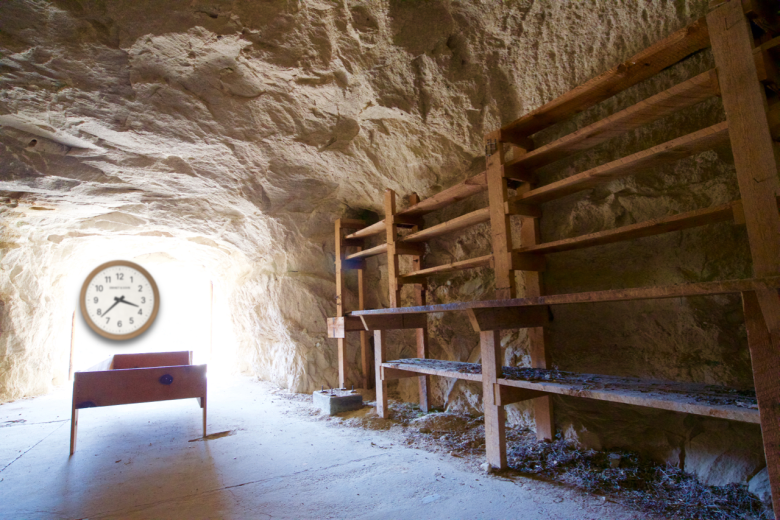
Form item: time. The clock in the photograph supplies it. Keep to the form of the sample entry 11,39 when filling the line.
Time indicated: 3,38
